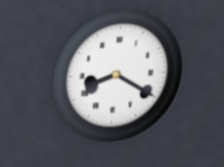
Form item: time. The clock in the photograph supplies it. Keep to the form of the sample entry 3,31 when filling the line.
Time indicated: 8,20
